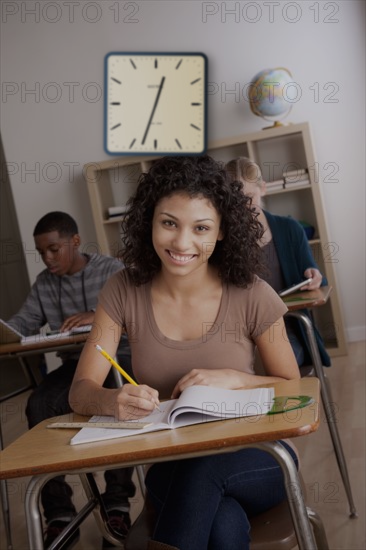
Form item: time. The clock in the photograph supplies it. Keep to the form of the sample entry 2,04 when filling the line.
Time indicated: 12,33
